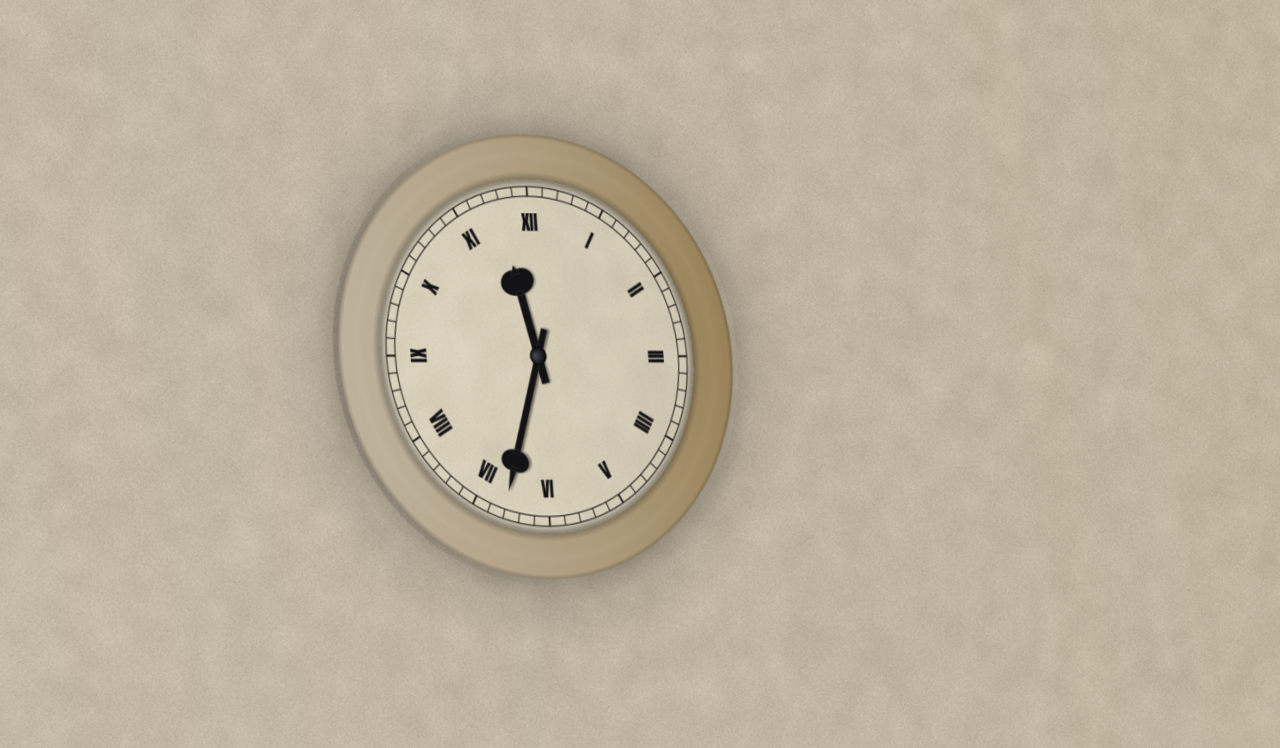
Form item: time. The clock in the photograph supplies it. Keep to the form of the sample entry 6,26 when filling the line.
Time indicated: 11,33
